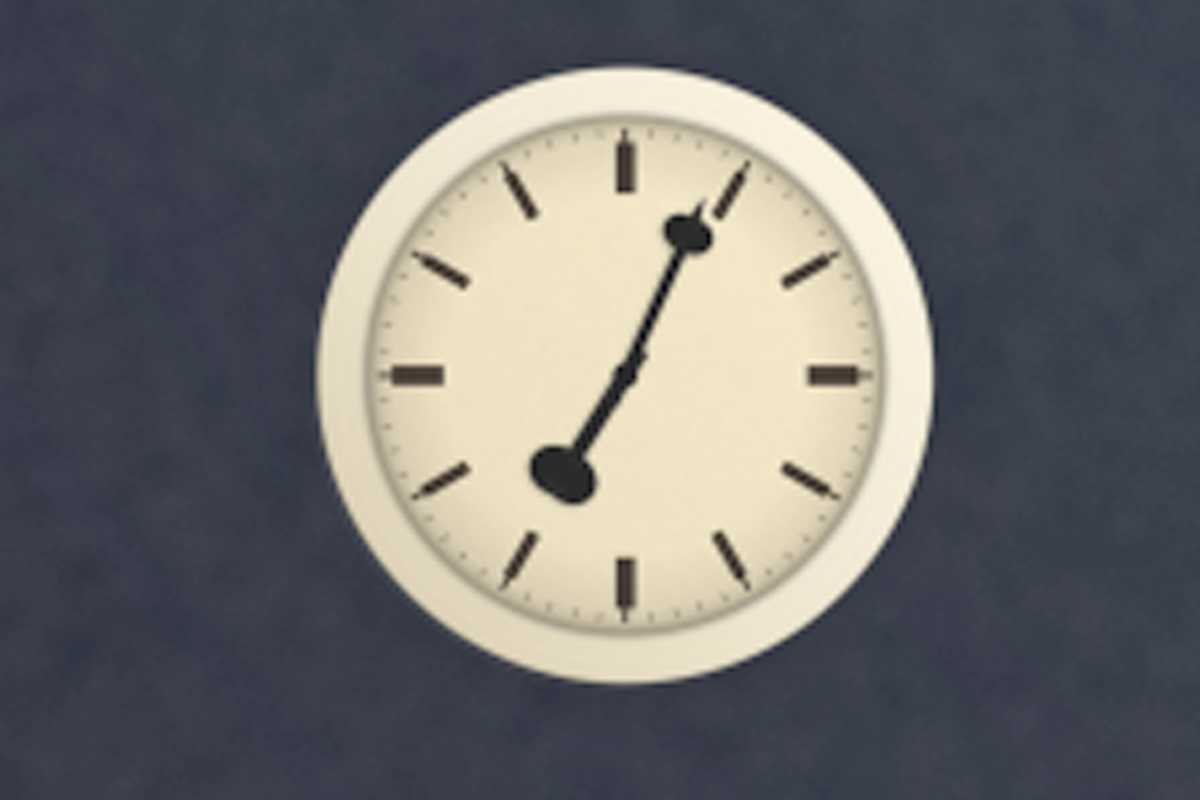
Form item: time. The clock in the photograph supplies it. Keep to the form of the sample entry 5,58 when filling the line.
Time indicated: 7,04
